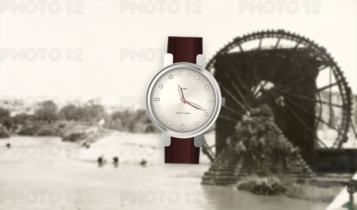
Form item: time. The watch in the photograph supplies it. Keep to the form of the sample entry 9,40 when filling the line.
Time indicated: 11,19
